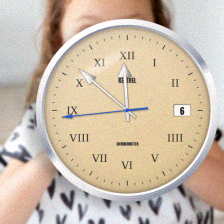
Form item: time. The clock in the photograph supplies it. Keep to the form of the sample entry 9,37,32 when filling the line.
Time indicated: 11,51,44
